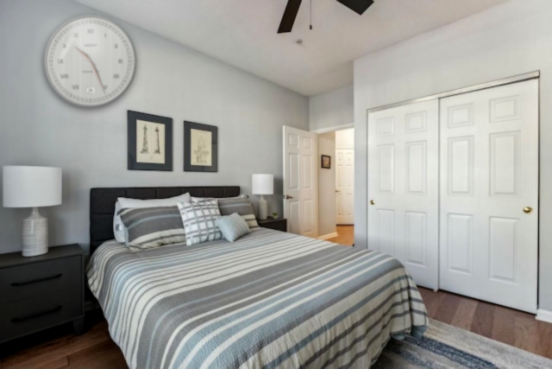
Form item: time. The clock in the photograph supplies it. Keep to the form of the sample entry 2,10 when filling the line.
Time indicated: 10,26
